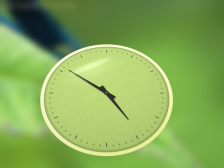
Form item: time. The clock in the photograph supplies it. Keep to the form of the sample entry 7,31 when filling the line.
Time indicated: 4,51
